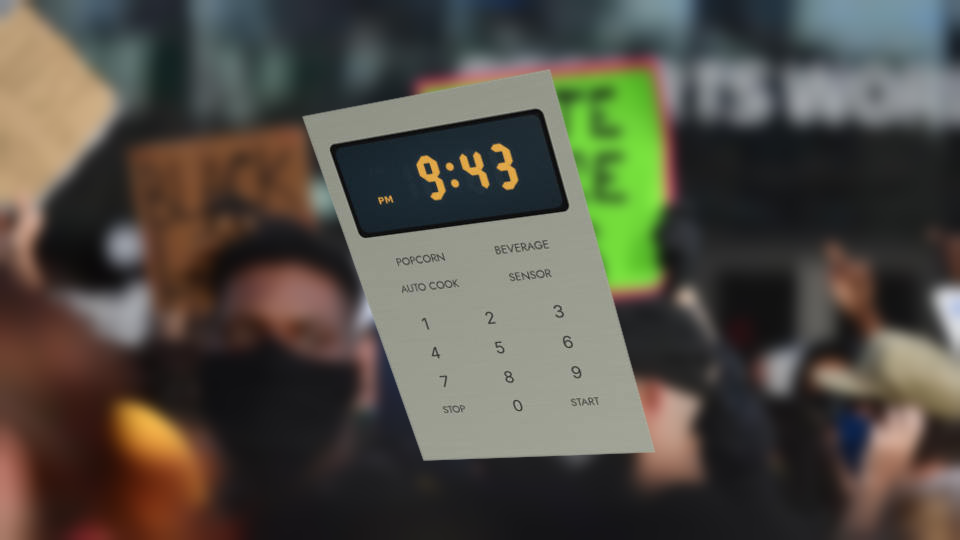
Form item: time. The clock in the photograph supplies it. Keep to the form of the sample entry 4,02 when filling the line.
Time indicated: 9,43
